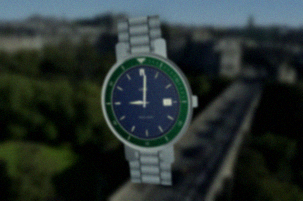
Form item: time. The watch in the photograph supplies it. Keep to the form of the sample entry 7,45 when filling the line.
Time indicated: 9,01
